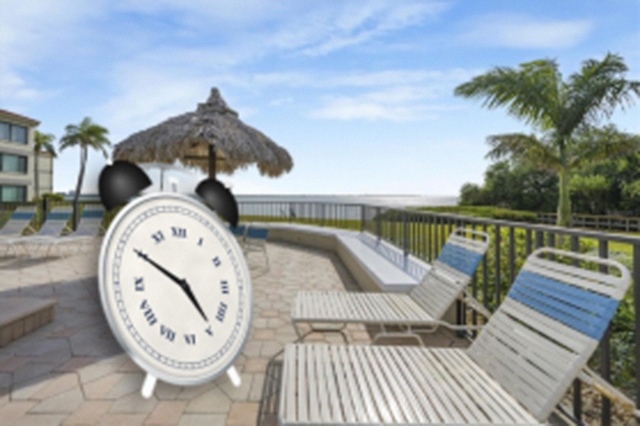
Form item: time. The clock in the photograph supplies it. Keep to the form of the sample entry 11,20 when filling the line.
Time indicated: 4,50
